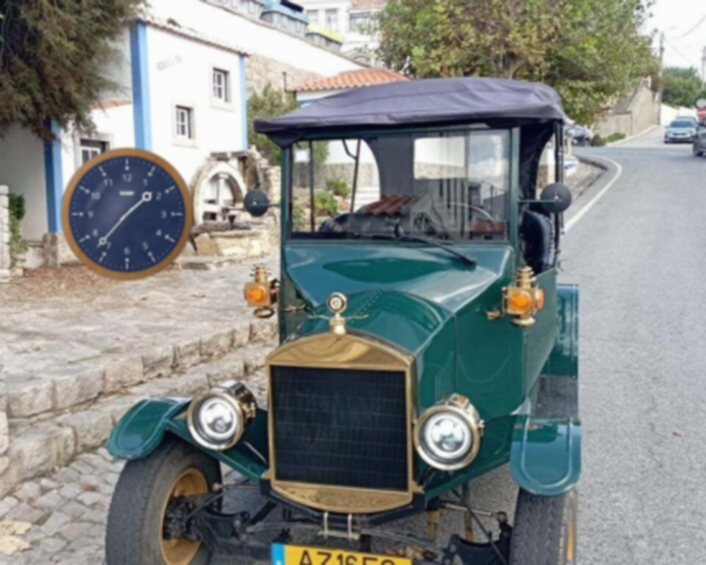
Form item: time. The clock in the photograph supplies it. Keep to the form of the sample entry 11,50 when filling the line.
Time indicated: 1,37
